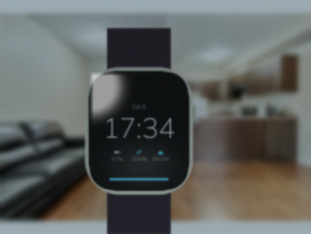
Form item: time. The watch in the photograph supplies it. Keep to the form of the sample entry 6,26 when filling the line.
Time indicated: 17,34
